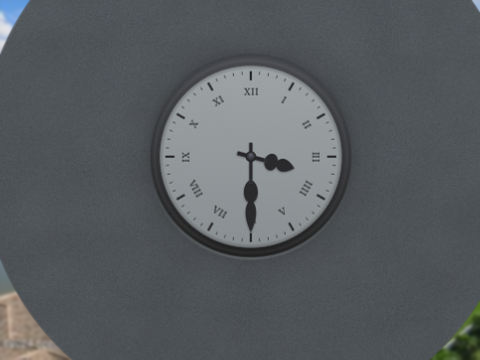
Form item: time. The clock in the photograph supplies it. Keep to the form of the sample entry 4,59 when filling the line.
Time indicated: 3,30
